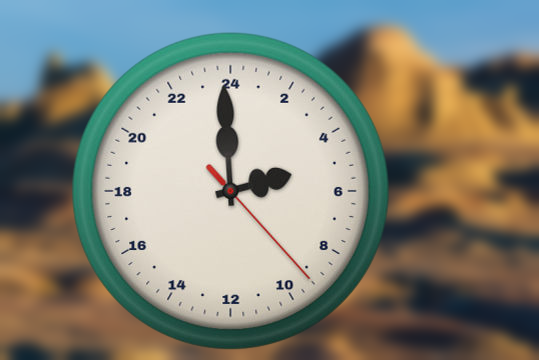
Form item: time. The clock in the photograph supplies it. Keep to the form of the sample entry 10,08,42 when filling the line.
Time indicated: 4,59,23
